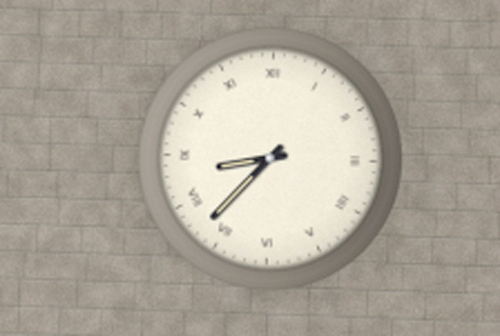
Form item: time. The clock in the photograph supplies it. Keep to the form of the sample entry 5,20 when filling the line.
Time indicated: 8,37
